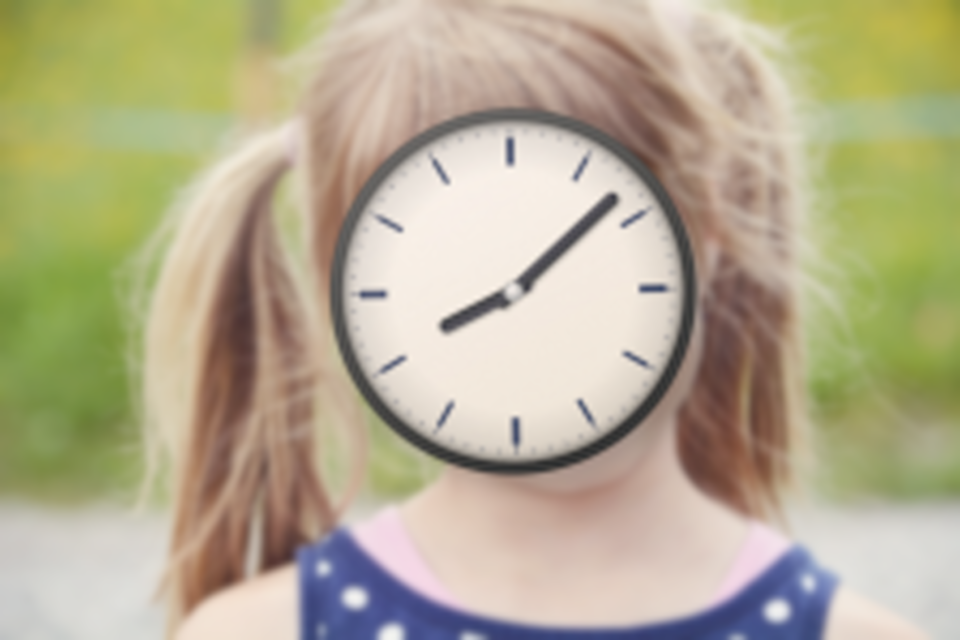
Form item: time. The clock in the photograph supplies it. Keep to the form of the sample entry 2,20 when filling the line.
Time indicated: 8,08
